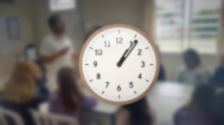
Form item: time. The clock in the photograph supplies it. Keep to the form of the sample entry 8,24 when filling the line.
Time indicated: 1,06
